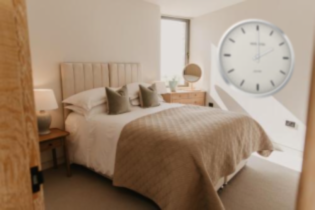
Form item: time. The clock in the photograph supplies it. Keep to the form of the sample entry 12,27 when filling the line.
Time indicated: 2,00
